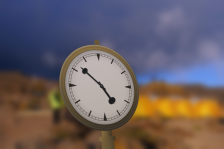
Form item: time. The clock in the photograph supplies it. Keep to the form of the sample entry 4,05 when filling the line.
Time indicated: 4,52
